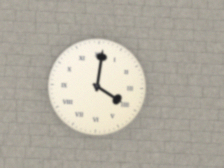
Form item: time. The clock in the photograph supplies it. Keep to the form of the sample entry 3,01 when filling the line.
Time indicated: 4,01
